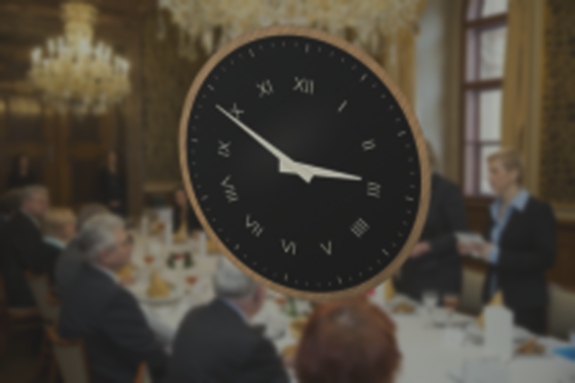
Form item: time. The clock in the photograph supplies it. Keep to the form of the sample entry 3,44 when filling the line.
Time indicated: 2,49
